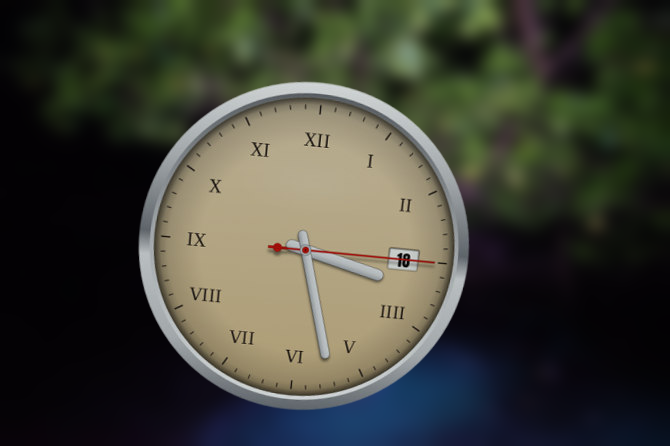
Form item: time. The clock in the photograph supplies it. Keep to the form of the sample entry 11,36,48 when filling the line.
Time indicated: 3,27,15
